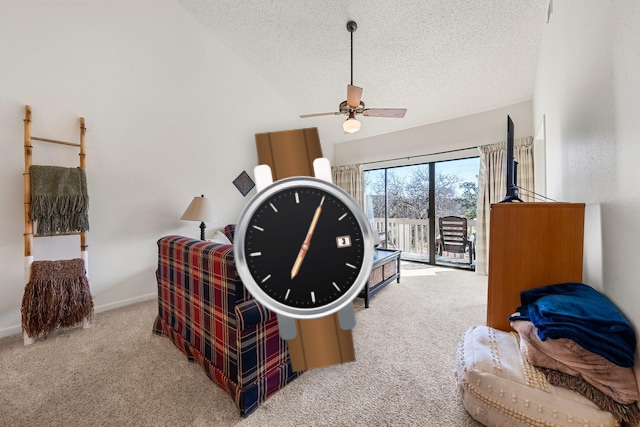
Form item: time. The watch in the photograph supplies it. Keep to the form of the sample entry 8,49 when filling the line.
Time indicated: 7,05
